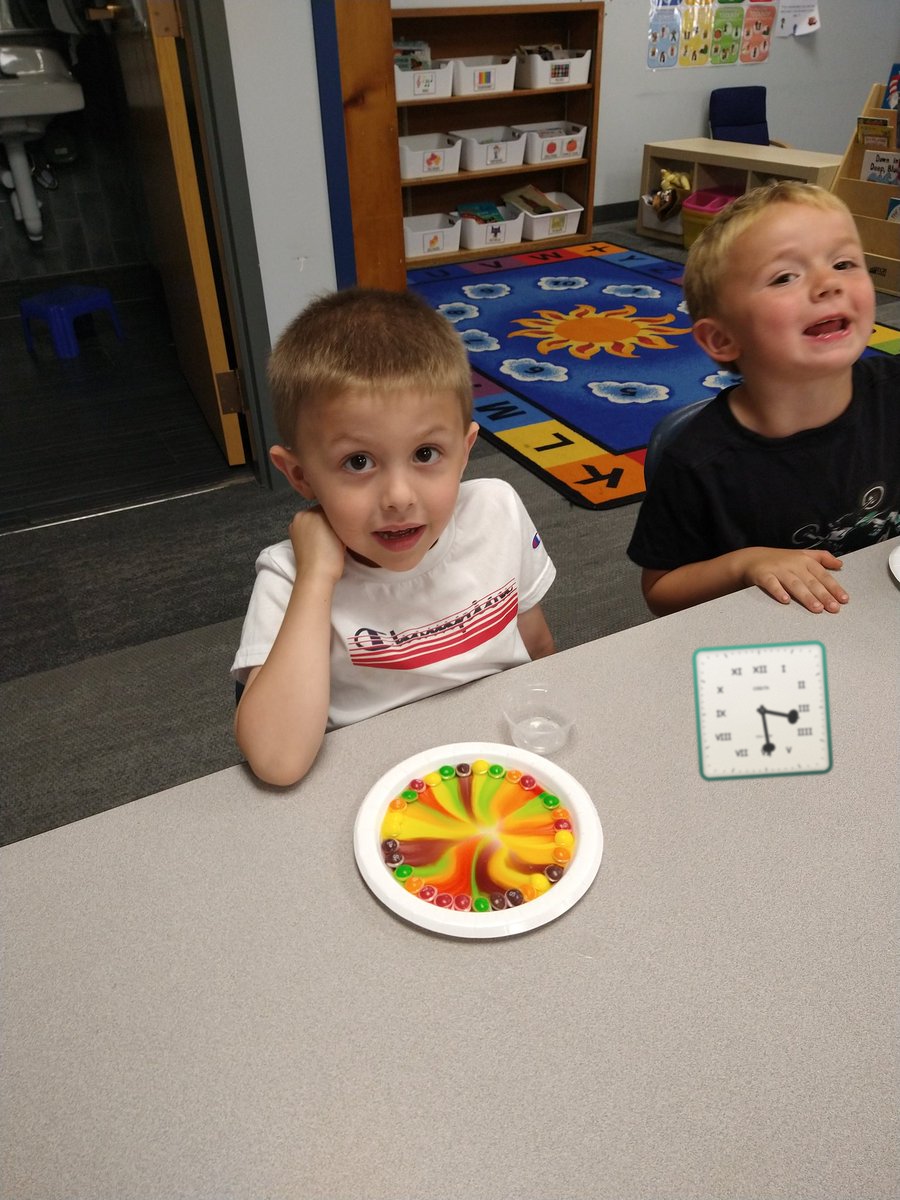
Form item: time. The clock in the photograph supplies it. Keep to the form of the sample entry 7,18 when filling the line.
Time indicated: 3,29
